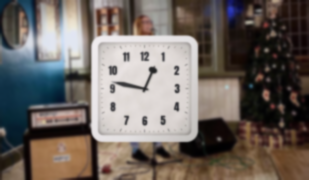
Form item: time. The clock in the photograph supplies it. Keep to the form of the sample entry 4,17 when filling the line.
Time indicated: 12,47
